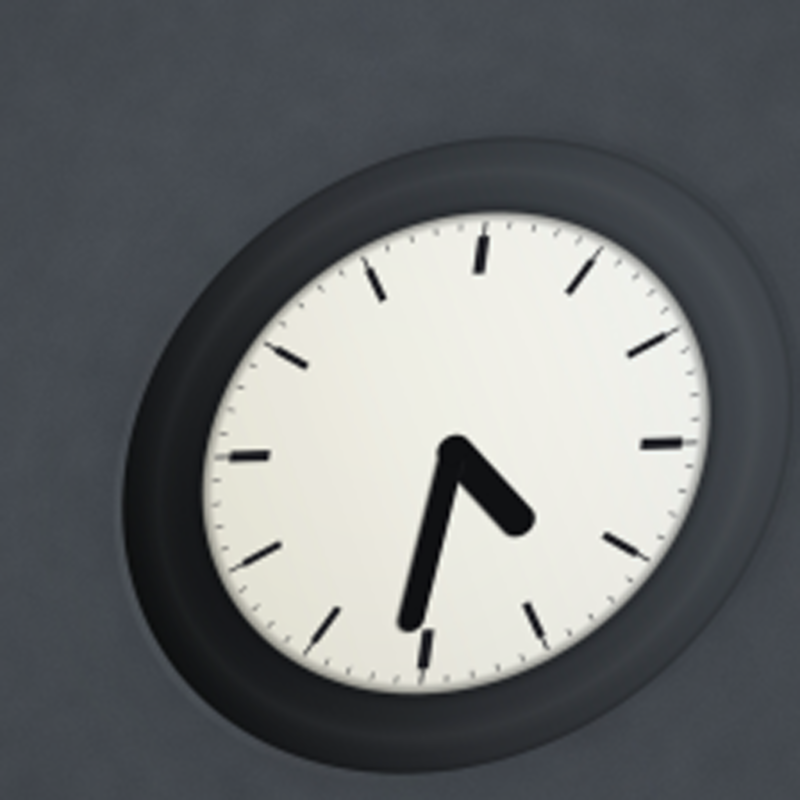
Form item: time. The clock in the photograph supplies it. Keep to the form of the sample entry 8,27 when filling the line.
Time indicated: 4,31
